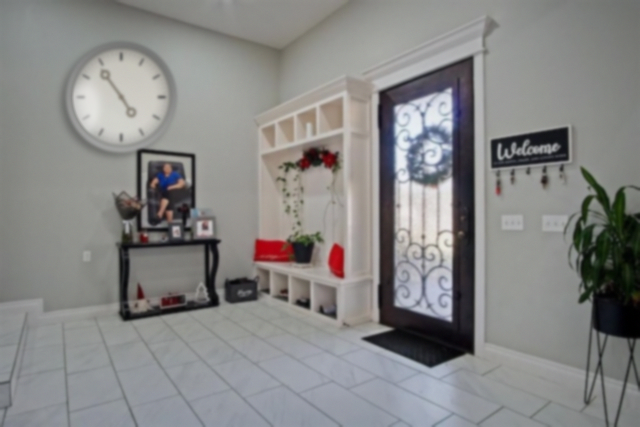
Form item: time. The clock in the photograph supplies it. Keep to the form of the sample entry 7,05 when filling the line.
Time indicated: 4,54
